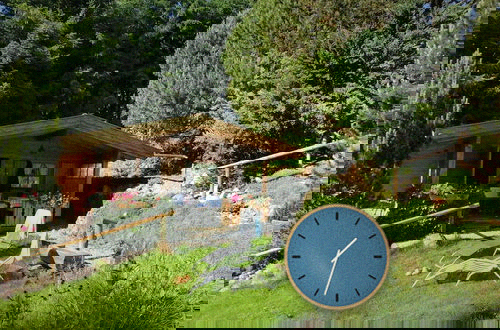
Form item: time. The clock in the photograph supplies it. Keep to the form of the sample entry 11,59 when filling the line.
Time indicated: 1,33
